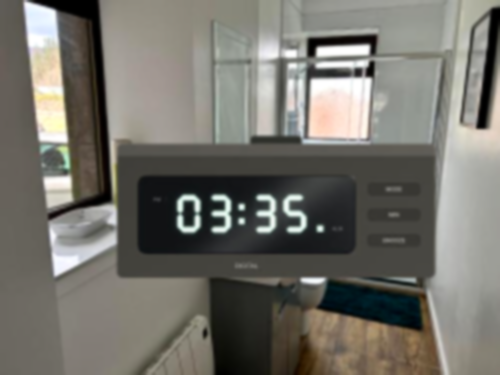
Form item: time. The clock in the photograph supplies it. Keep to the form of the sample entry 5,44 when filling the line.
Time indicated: 3,35
